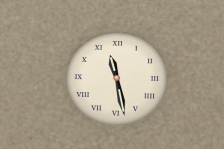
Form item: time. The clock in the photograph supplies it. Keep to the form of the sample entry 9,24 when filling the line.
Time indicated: 11,28
